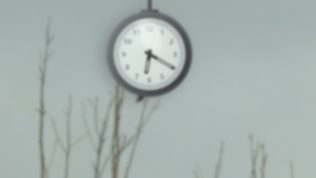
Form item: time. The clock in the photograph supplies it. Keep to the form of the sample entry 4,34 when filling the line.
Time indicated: 6,20
